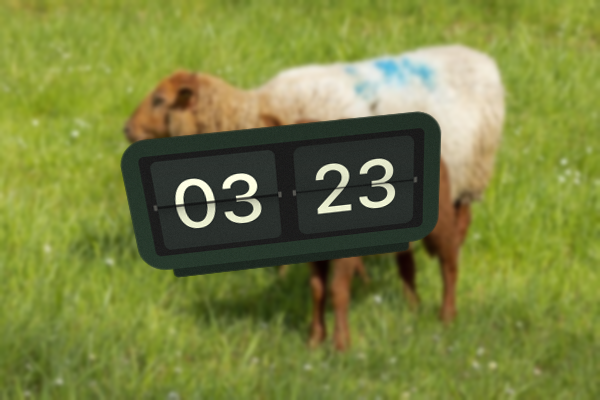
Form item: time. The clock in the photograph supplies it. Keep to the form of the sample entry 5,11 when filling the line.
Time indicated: 3,23
